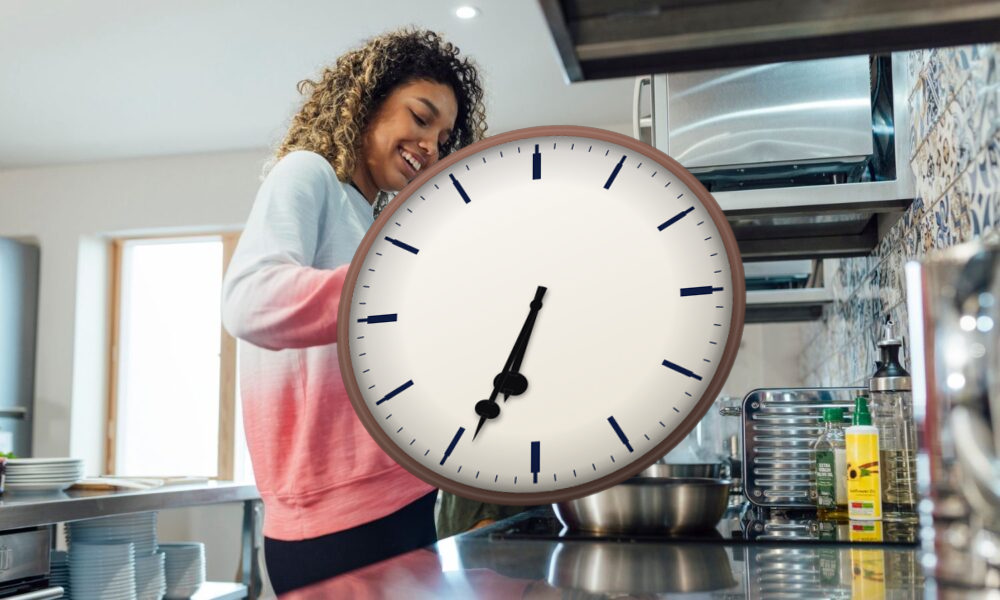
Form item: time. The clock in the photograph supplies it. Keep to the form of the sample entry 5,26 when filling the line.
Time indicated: 6,34
